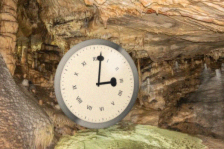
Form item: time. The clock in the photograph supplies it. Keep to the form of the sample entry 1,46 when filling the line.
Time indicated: 3,02
